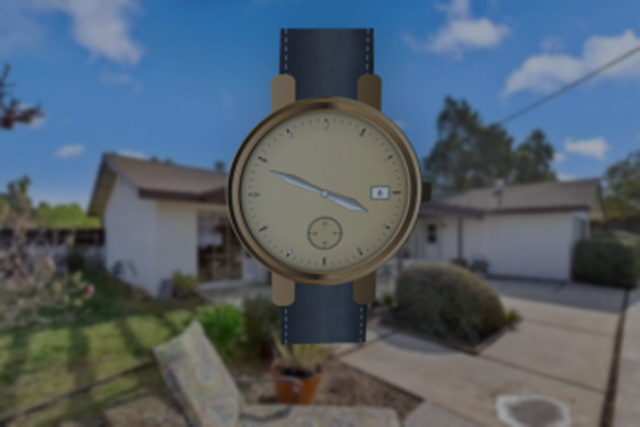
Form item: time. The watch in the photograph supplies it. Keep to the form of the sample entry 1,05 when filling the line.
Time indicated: 3,49
